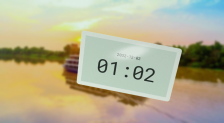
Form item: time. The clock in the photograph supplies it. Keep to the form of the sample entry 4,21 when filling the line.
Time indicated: 1,02
